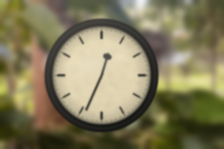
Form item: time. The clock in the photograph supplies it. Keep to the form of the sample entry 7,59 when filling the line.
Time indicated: 12,34
